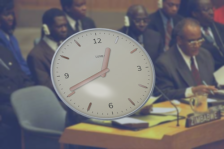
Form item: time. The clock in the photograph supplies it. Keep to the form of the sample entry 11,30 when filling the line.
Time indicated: 12,41
